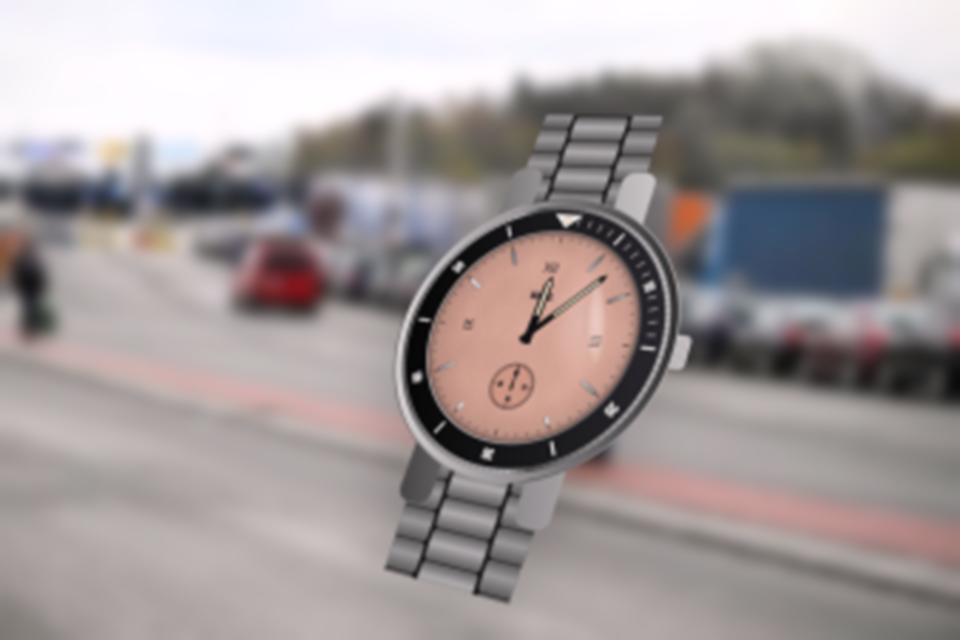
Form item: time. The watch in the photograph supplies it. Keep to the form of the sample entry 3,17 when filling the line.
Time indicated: 12,07
